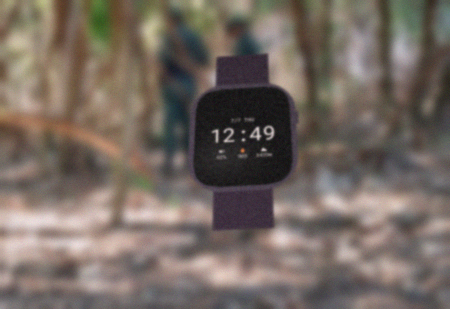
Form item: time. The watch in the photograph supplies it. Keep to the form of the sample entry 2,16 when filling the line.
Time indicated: 12,49
